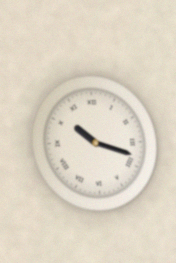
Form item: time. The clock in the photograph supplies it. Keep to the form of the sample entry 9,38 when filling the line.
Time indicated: 10,18
